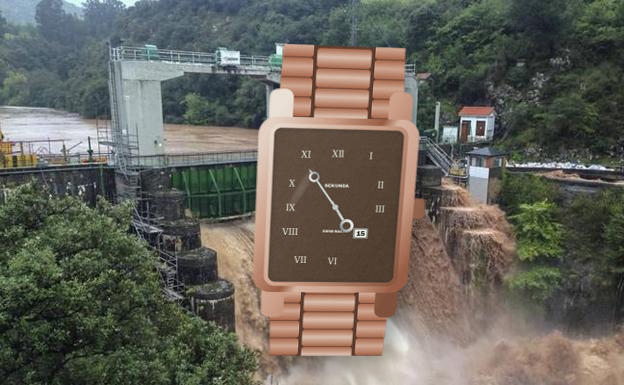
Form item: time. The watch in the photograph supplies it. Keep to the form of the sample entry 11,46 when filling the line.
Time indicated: 4,54
